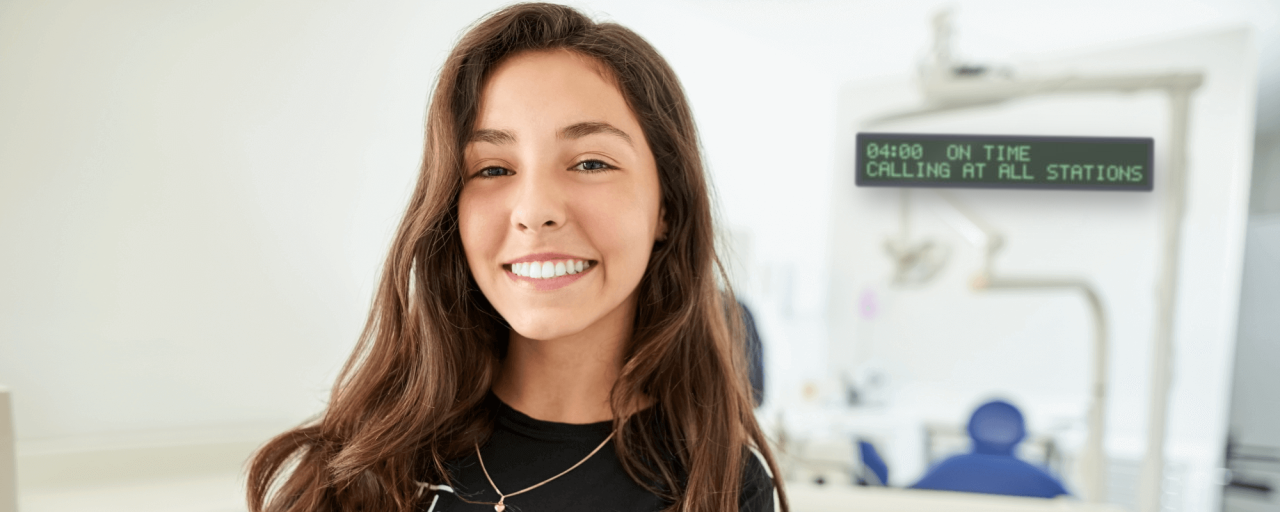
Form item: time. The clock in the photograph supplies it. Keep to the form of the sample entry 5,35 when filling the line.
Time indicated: 4,00
